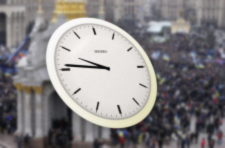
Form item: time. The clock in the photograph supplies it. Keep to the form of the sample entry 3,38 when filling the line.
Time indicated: 9,46
